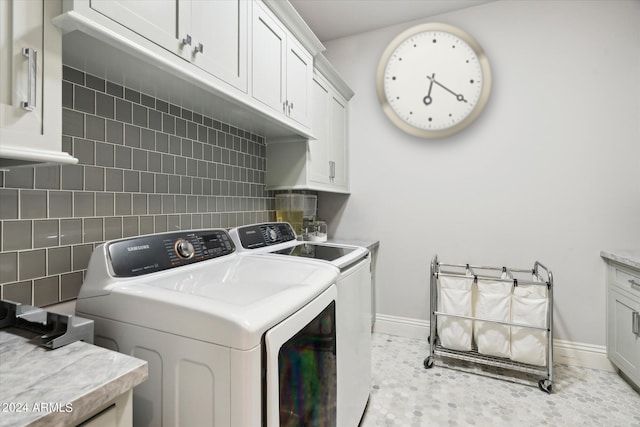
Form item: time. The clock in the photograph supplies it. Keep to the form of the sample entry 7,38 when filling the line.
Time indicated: 6,20
